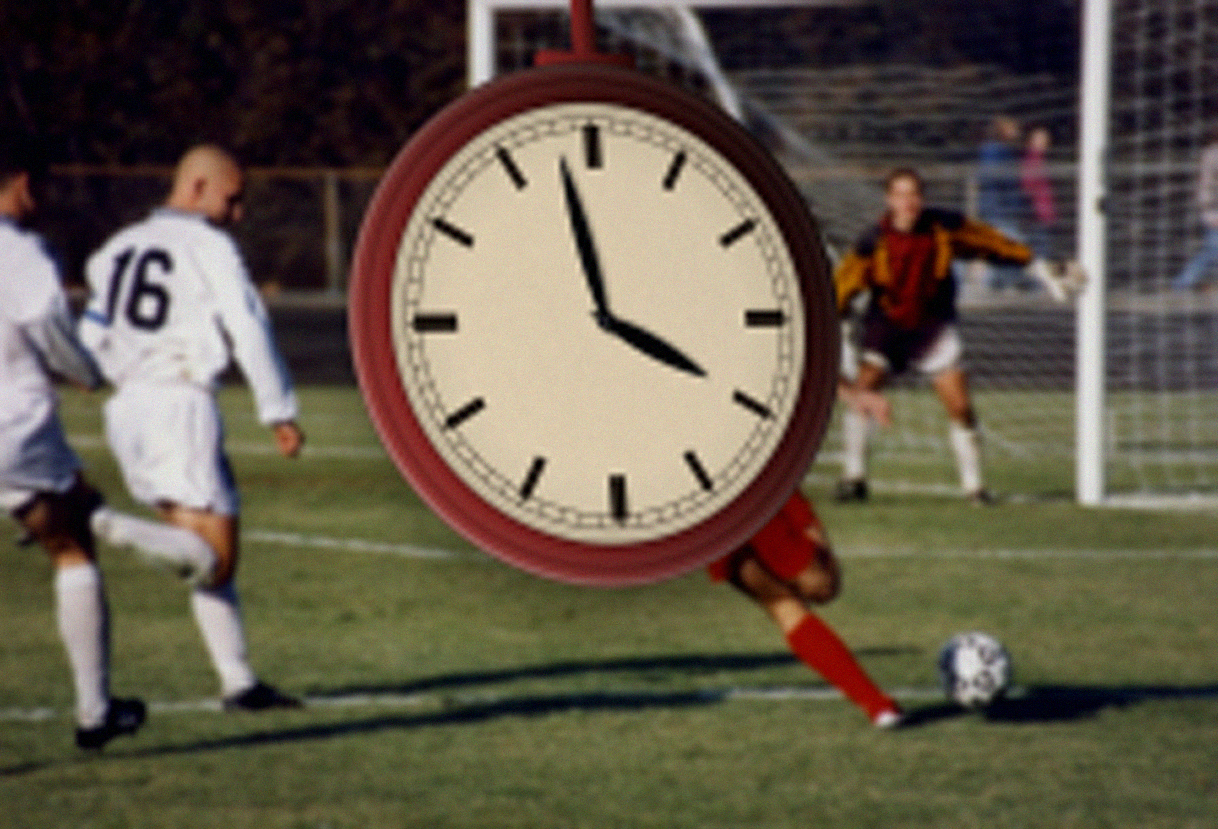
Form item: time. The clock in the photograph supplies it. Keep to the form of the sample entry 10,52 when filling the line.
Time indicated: 3,58
